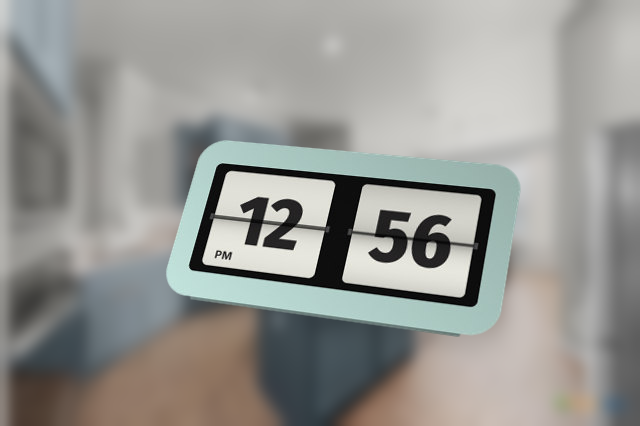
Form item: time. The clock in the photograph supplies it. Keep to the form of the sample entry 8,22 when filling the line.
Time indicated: 12,56
